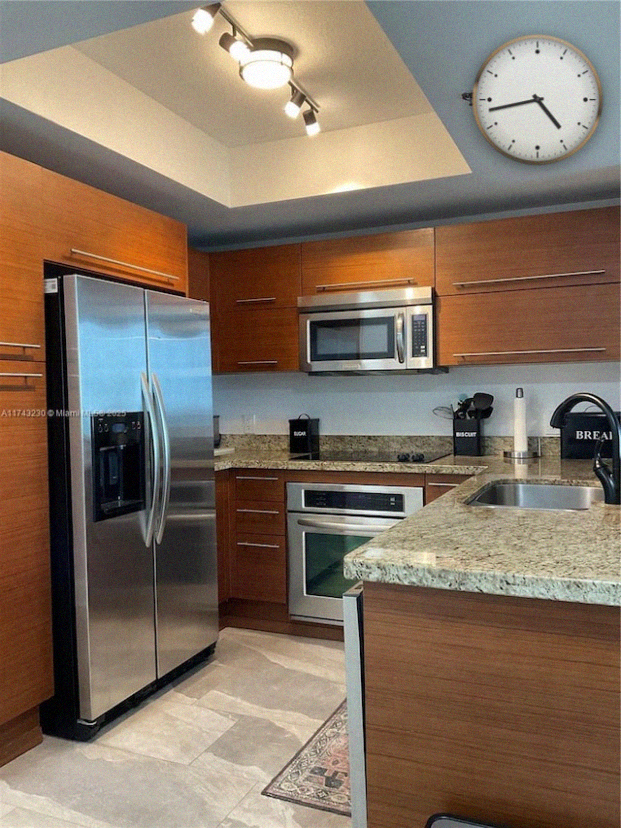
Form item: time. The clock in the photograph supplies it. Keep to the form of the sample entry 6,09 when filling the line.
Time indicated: 4,43
